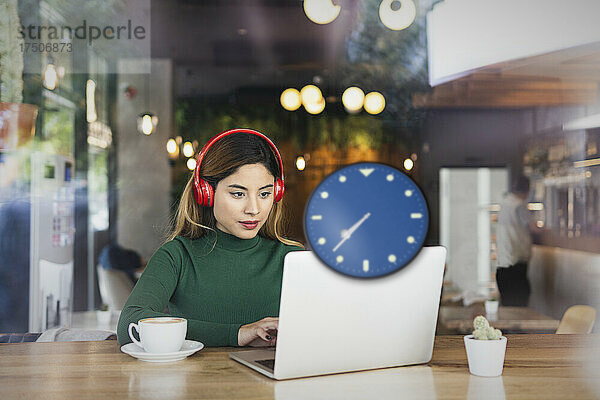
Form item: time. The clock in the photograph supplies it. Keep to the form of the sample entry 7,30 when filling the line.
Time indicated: 7,37
